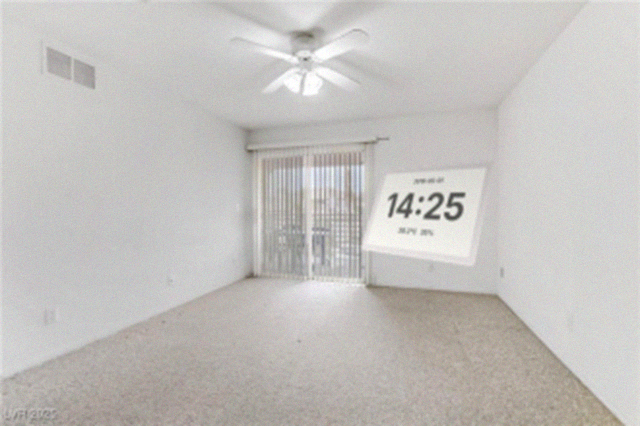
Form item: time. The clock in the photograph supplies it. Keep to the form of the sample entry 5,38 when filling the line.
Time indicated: 14,25
